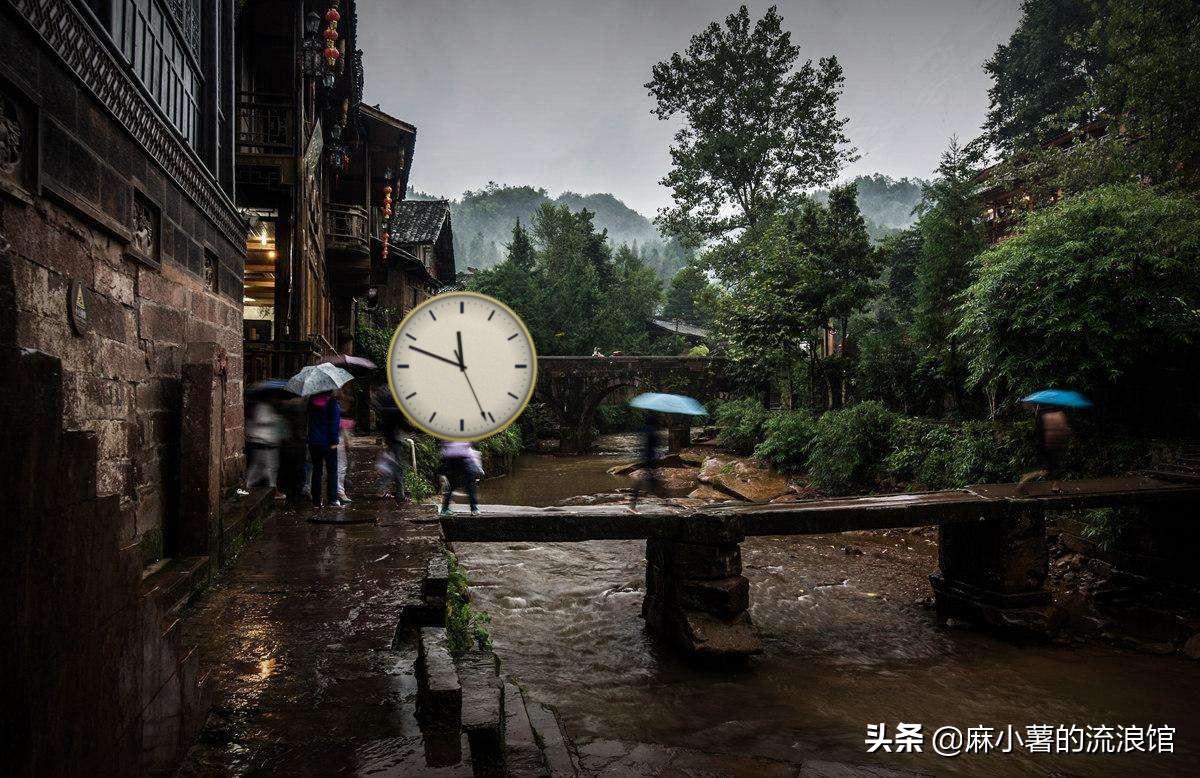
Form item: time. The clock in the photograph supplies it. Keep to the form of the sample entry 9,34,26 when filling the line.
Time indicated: 11,48,26
